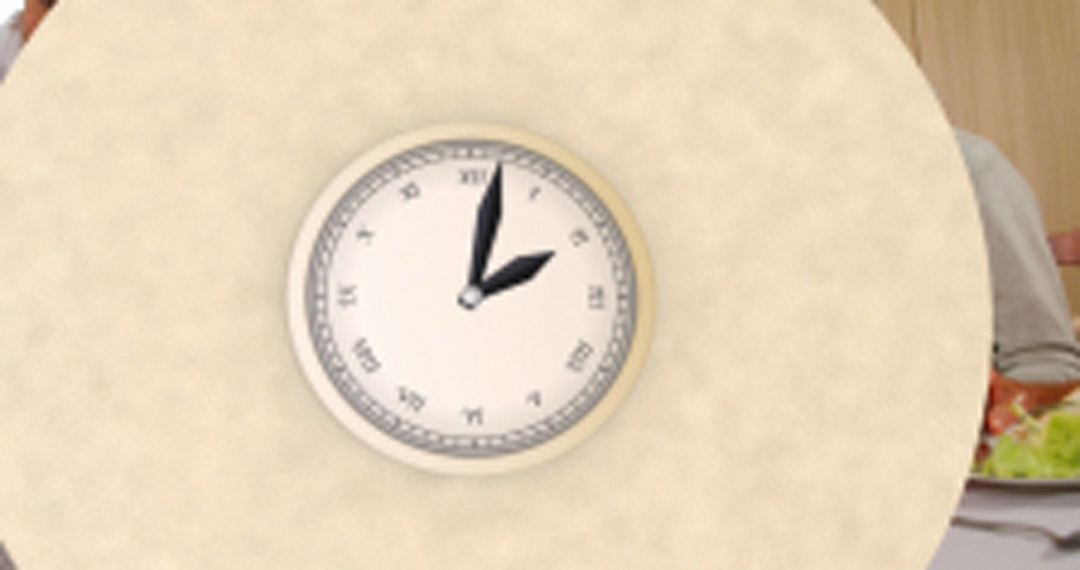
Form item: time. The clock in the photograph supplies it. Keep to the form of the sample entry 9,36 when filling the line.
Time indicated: 2,02
